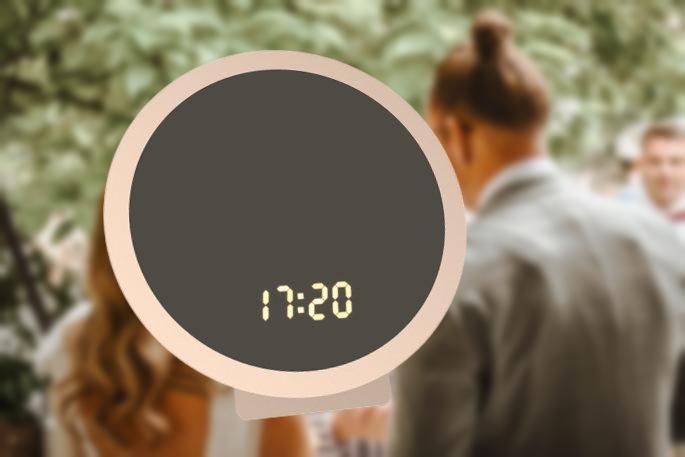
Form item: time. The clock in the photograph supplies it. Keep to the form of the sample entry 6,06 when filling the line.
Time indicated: 17,20
